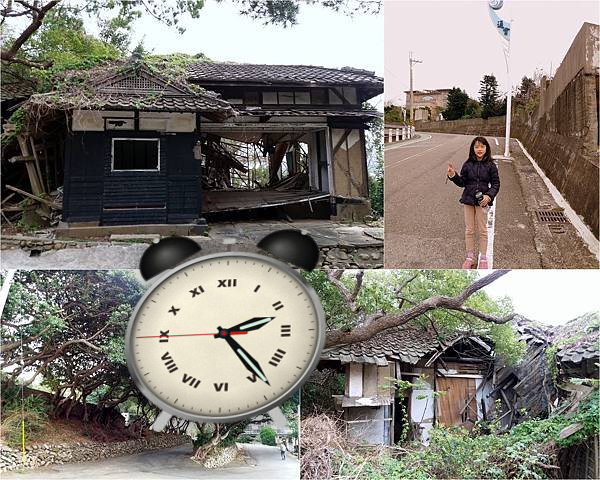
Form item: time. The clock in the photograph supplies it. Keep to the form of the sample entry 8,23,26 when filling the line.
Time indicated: 2,23,45
